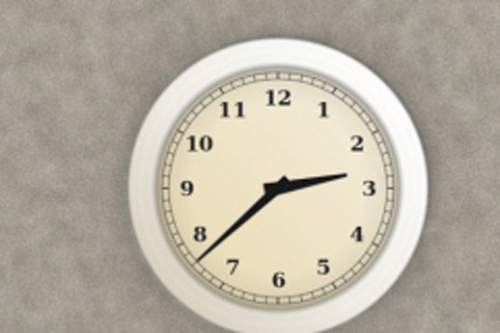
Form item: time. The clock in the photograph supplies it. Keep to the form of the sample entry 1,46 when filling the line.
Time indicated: 2,38
